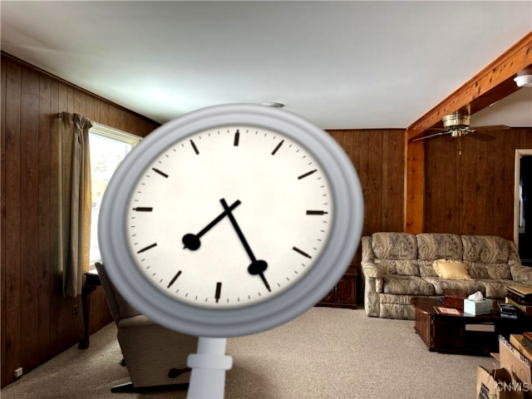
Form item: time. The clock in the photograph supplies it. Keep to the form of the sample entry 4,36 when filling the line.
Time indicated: 7,25
